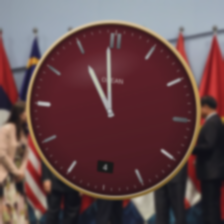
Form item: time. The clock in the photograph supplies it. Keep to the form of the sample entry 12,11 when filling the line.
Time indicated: 10,59
